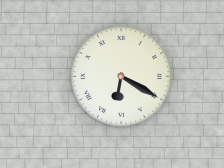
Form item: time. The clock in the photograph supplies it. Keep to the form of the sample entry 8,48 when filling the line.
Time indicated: 6,20
